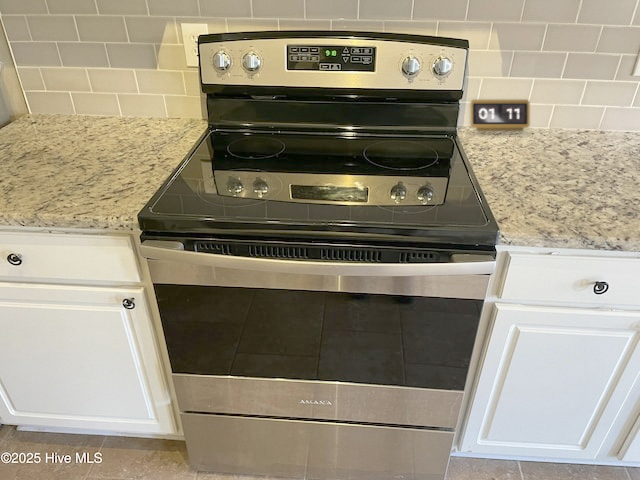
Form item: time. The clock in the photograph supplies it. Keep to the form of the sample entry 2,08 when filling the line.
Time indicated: 1,11
